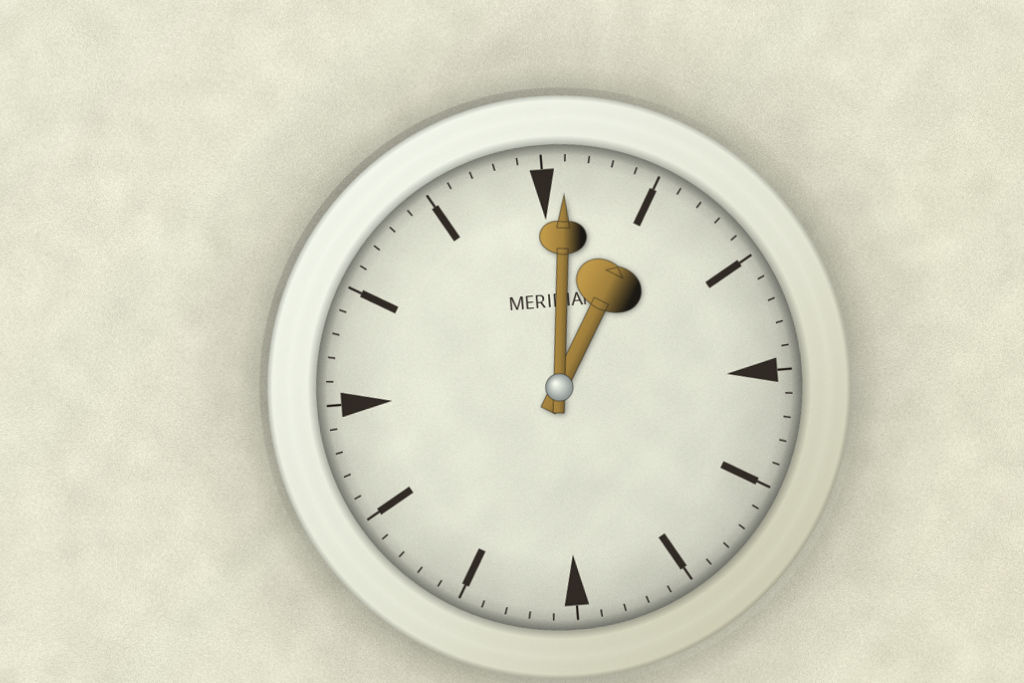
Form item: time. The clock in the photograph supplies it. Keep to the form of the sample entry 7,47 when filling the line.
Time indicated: 1,01
